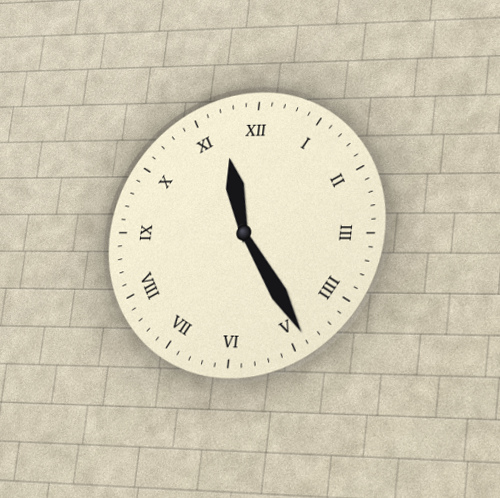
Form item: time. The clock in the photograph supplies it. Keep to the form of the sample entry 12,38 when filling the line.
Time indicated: 11,24
